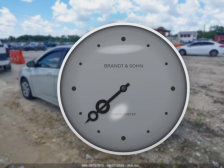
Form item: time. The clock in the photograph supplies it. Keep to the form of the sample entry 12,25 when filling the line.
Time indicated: 7,38
